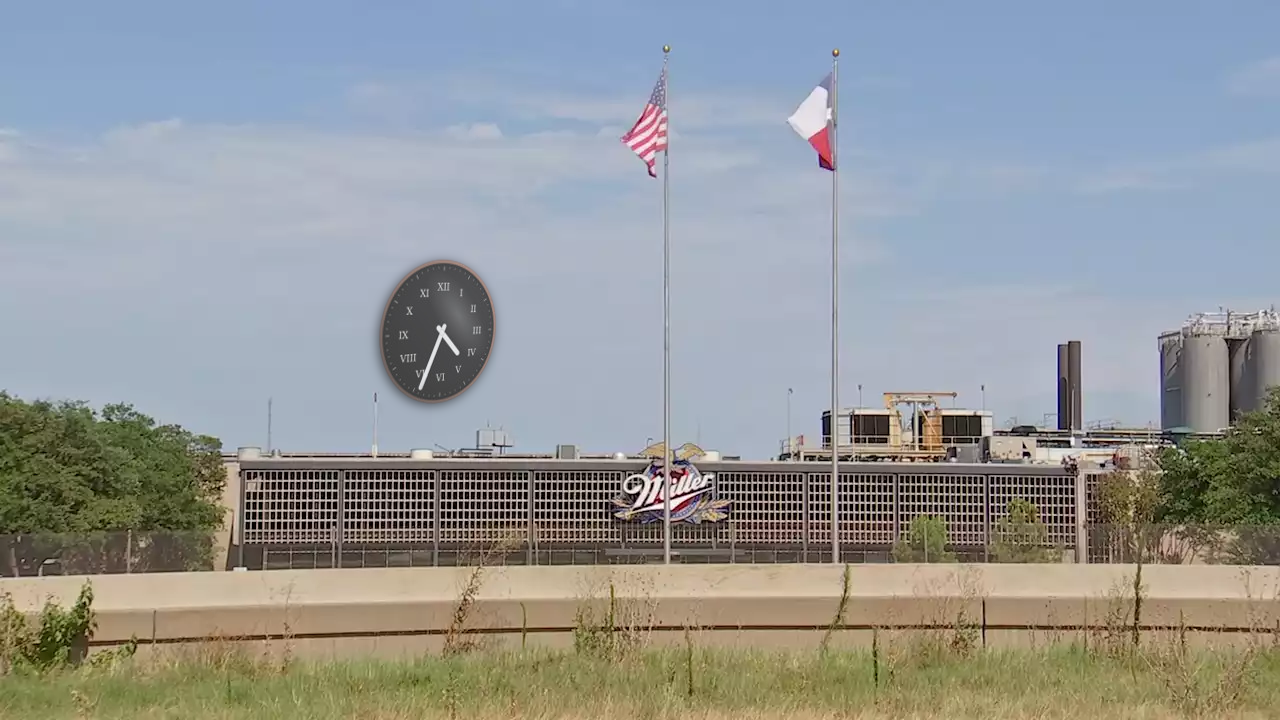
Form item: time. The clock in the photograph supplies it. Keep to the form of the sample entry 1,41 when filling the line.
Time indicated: 4,34
